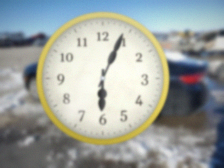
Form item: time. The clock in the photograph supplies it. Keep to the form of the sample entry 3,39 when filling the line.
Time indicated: 6,04
